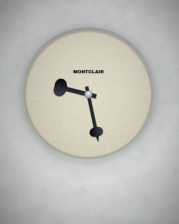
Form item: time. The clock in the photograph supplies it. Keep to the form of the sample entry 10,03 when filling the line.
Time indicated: 9,28
